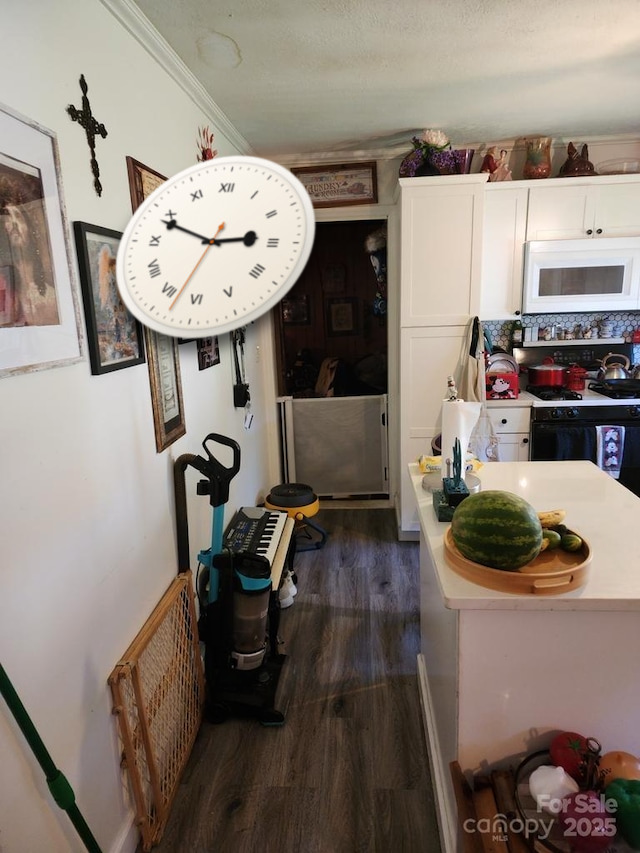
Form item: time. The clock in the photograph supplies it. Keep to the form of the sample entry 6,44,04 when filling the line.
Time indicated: 2,48,33
